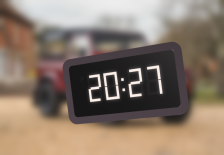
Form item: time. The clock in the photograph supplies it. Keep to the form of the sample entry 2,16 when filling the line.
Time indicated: 20,27
